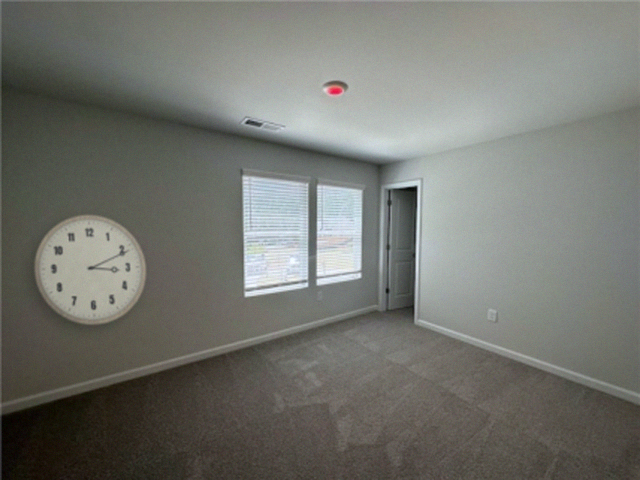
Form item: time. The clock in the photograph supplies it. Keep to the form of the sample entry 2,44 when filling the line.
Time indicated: 3,11
